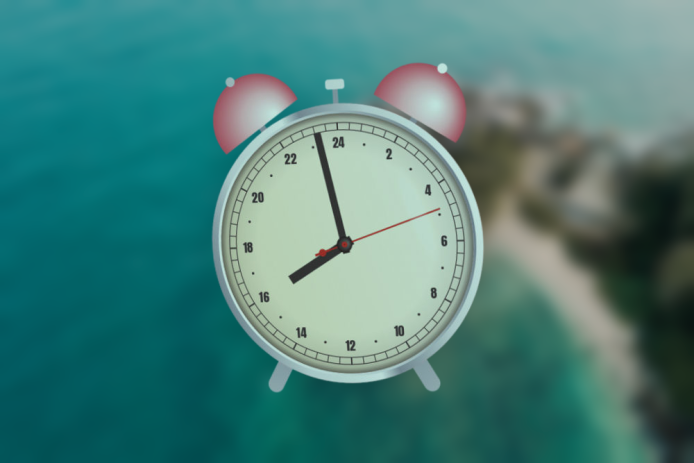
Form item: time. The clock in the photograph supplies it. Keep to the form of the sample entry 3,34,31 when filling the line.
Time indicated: 15,58,12
